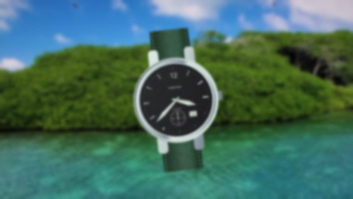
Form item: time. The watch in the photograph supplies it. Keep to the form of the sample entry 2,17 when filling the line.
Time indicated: 3,38
